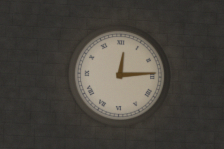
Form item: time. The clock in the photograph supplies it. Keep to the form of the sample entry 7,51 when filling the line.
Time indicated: 12,14
